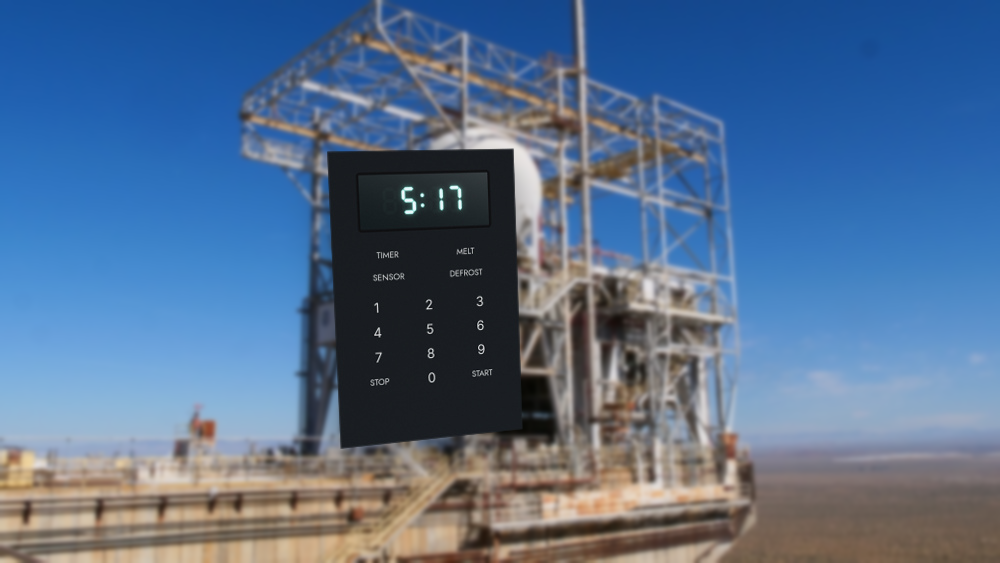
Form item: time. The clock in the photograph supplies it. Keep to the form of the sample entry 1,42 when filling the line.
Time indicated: 5,17
